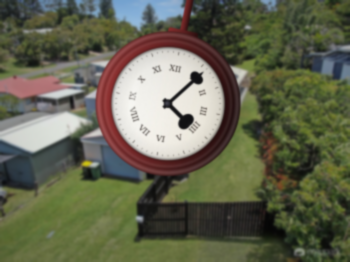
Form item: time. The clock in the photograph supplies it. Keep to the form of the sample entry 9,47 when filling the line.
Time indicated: 4,06
